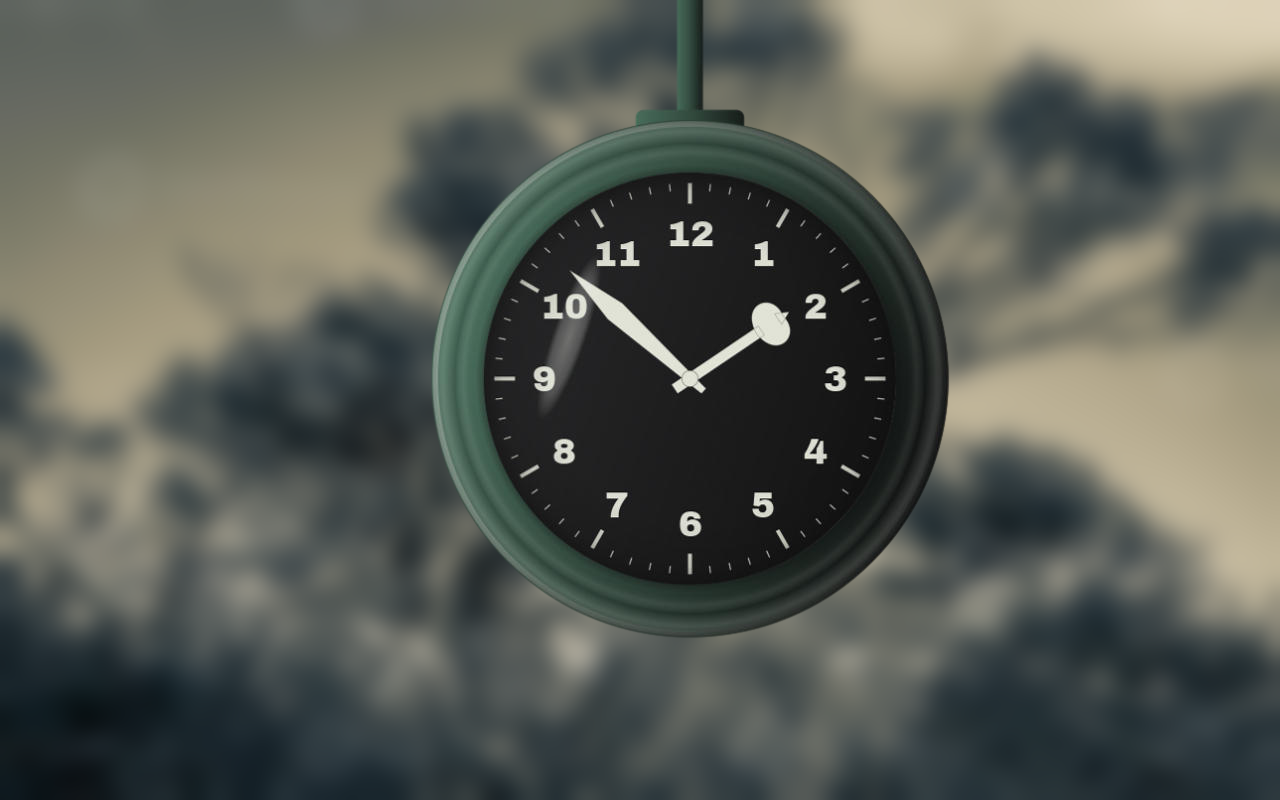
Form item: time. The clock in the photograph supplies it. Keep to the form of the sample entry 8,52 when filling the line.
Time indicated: 1,52
